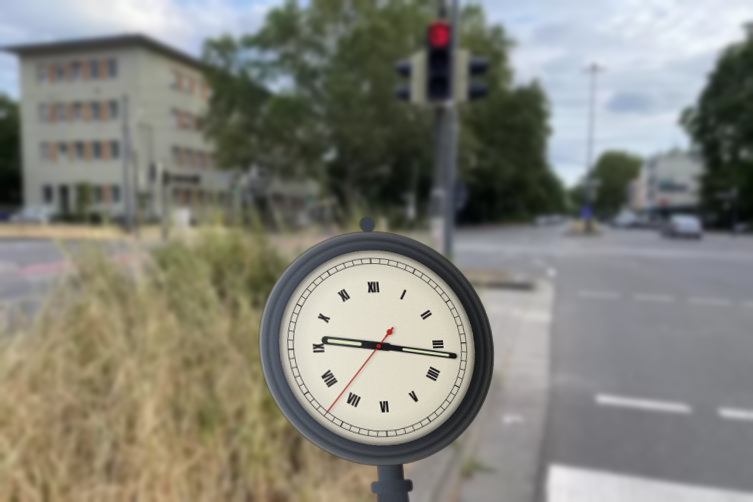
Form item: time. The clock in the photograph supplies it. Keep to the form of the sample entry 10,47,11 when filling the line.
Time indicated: 9,16,37
